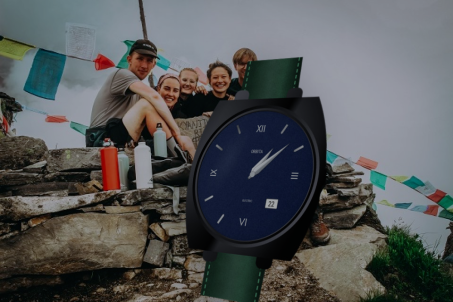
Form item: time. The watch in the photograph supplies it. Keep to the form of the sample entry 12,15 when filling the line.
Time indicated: 1,08
